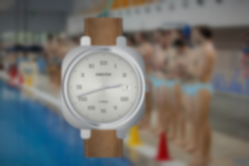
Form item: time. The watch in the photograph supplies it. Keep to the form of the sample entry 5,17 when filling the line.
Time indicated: 2,42
